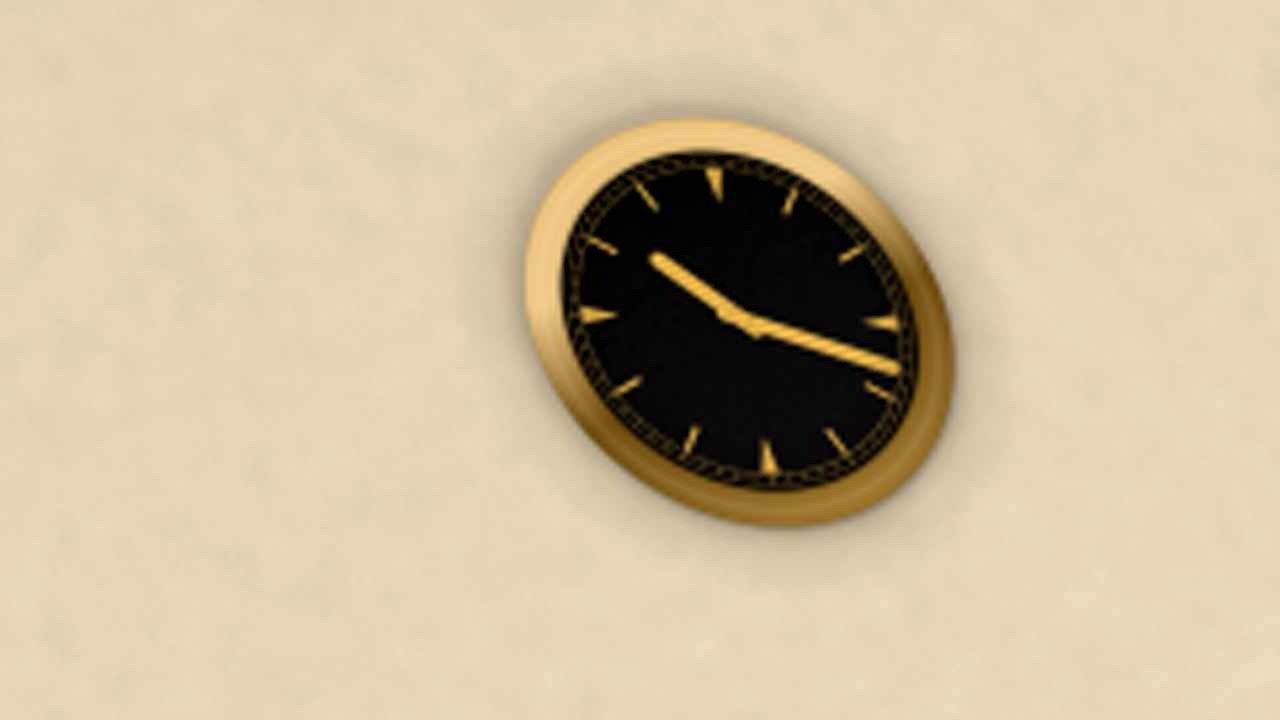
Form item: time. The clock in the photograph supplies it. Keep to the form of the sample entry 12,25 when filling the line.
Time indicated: 10,18
